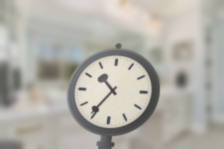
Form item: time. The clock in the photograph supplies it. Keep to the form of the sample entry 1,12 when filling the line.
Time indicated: 10,36
